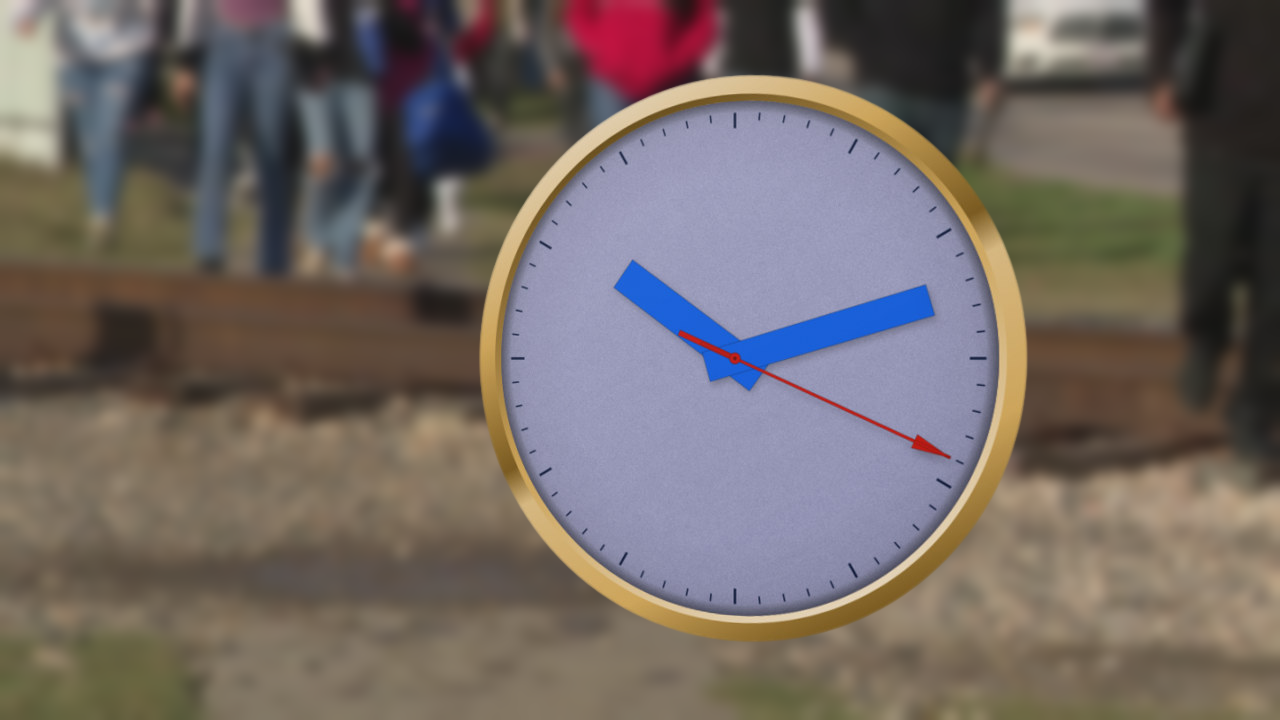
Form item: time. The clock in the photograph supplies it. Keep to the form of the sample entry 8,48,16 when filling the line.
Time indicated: 10,12,19
